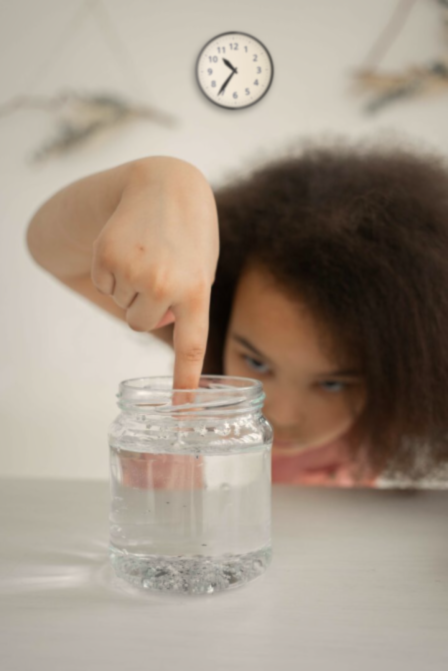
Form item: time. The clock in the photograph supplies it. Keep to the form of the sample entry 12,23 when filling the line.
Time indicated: 10,36
